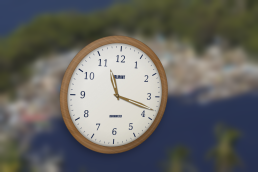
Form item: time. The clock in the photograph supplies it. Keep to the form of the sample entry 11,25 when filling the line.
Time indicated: 11,18
